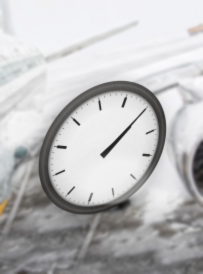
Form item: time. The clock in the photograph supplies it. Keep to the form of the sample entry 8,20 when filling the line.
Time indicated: 1,05
